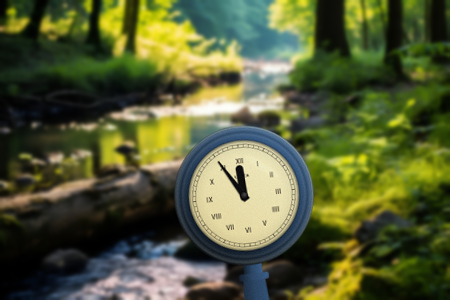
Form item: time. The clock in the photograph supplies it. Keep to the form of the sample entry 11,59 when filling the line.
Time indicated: 11,55
